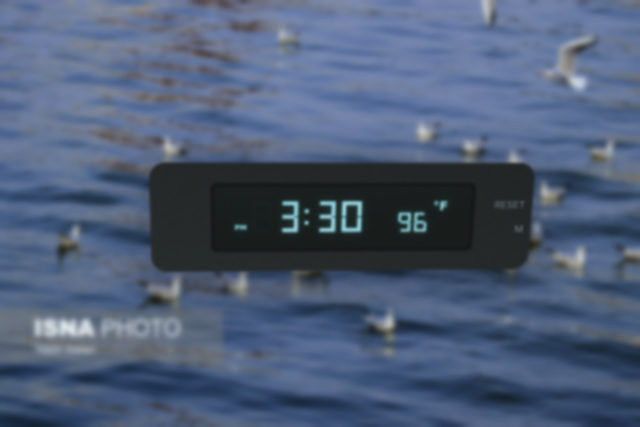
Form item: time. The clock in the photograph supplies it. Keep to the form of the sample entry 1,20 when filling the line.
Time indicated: 3,30
